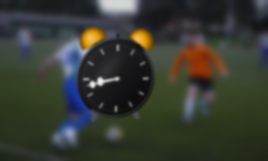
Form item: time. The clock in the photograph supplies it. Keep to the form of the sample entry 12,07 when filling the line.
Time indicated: 8,43
